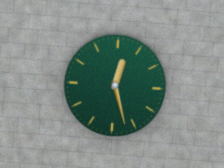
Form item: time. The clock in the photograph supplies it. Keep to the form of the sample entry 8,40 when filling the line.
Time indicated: 12,27
